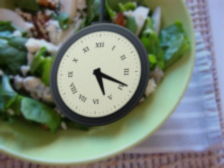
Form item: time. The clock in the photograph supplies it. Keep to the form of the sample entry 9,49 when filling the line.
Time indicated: 5,19
